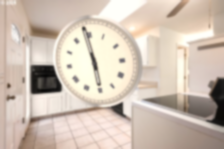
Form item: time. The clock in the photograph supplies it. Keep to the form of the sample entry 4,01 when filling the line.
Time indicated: 5,59
